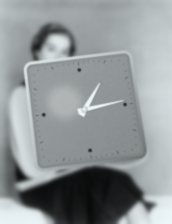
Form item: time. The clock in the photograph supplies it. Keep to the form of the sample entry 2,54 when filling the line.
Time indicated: 1,14
